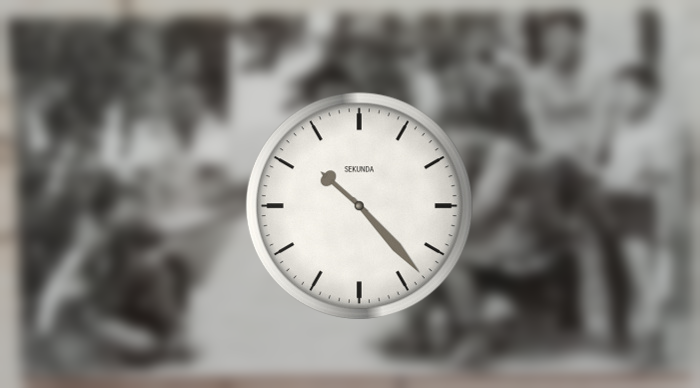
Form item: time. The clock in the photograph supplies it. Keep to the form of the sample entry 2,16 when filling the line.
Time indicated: 10,23
